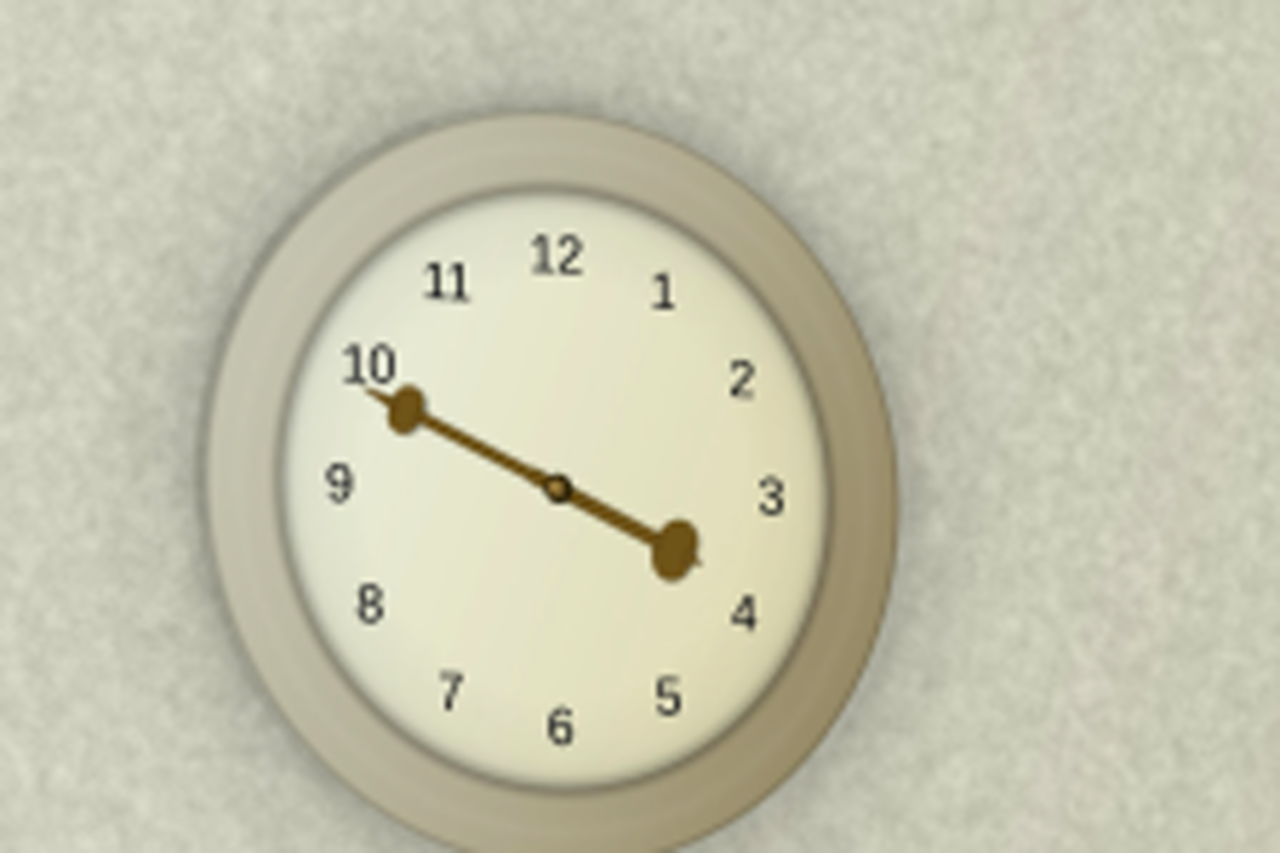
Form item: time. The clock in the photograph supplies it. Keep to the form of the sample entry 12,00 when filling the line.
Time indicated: 3,49
